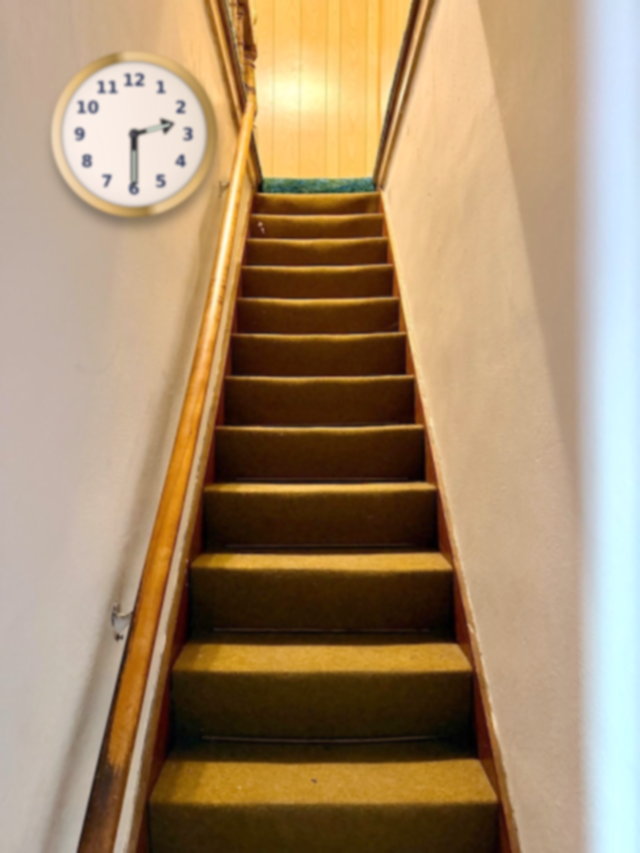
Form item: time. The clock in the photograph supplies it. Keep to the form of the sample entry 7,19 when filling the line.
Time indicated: 2,30
